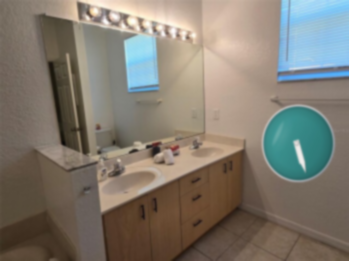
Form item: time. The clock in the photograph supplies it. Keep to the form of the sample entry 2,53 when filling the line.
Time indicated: 5,27
